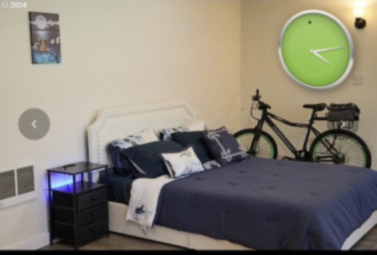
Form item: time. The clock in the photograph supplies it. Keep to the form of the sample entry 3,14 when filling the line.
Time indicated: 4,14
